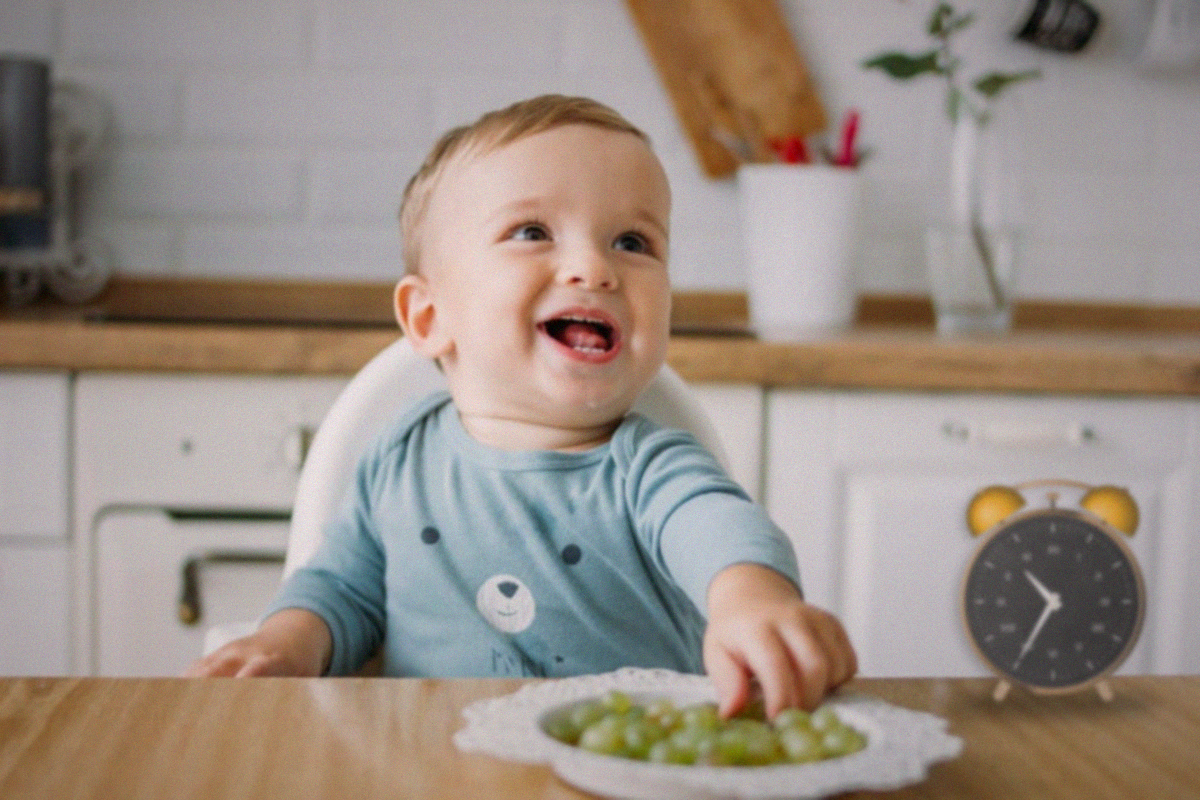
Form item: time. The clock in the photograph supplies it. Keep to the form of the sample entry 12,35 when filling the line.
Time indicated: 10,35
